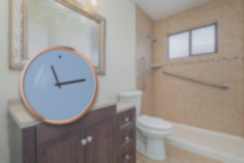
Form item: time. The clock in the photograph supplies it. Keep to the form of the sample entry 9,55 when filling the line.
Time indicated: 11,13
